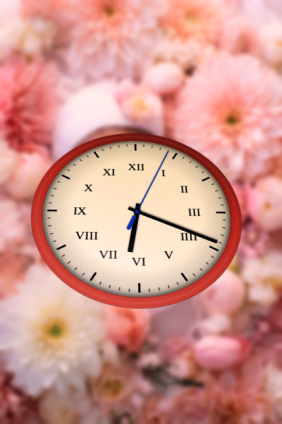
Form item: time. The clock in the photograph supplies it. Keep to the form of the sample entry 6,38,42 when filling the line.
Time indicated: 6,19,04
